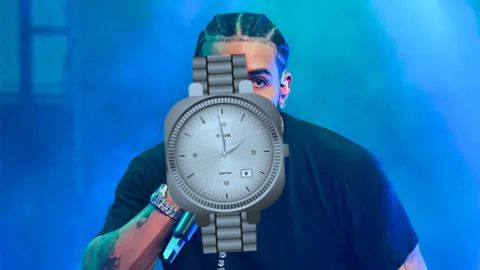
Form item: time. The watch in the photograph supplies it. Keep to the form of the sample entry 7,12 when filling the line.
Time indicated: 1,59
